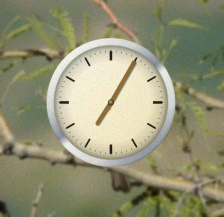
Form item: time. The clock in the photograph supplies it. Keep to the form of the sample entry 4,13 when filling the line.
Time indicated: 7,05
